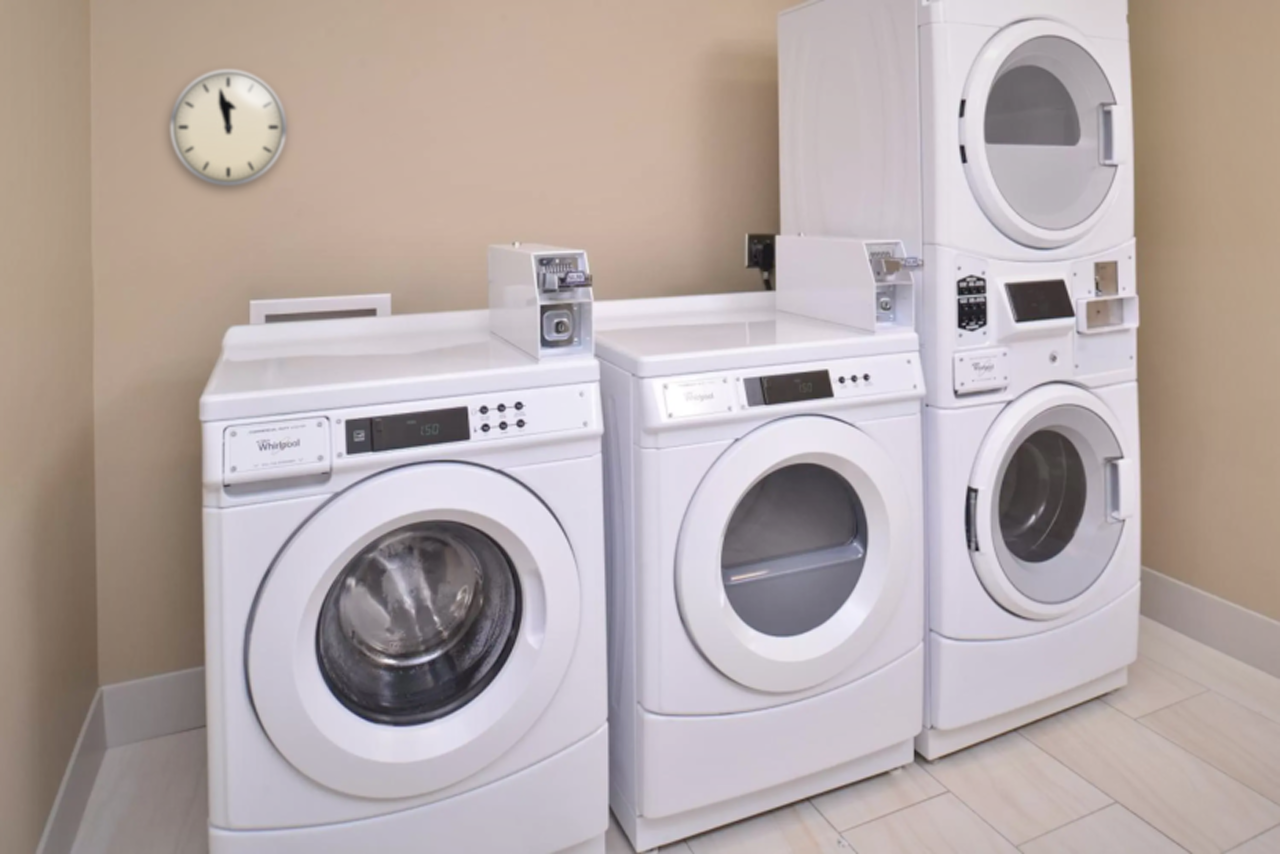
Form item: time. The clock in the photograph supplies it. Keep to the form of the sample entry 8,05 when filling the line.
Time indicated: 11,58
